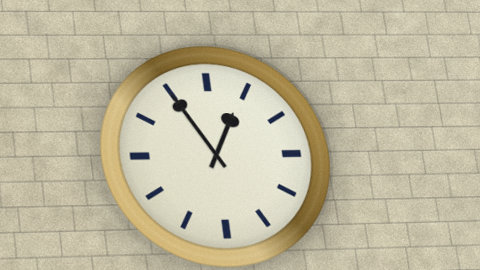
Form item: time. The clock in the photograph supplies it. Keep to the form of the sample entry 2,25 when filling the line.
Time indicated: 12,55
